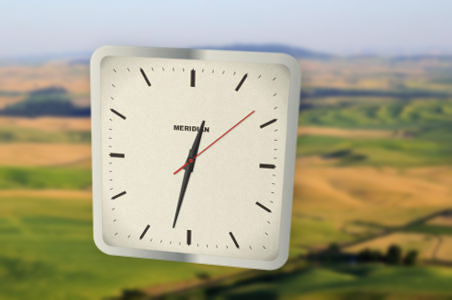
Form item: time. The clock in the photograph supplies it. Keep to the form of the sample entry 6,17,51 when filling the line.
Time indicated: 12,32,08
